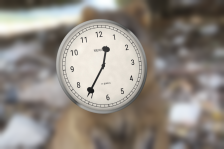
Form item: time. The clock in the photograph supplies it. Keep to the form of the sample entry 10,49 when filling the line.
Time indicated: 12,36
